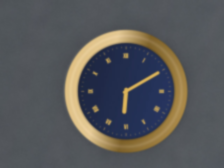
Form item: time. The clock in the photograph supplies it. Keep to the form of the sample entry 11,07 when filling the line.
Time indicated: 6,10
